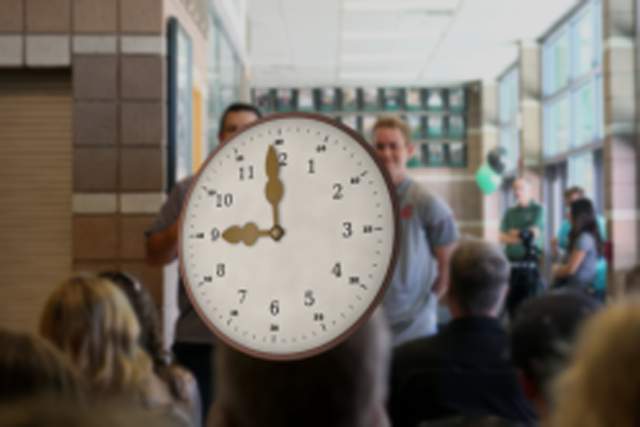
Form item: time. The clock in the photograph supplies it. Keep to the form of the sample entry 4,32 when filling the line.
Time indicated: 8,59
